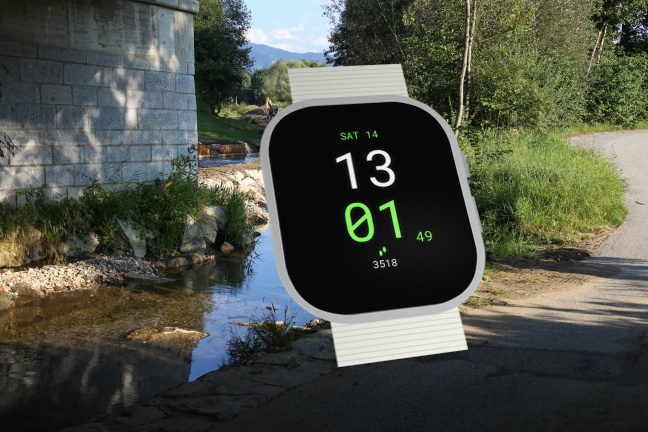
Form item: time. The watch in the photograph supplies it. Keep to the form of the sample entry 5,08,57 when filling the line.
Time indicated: 13,01,49
